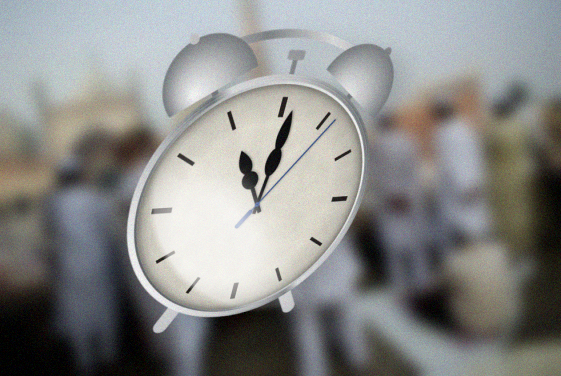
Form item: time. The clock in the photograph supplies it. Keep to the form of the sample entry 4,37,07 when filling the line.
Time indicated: 11,01,06
